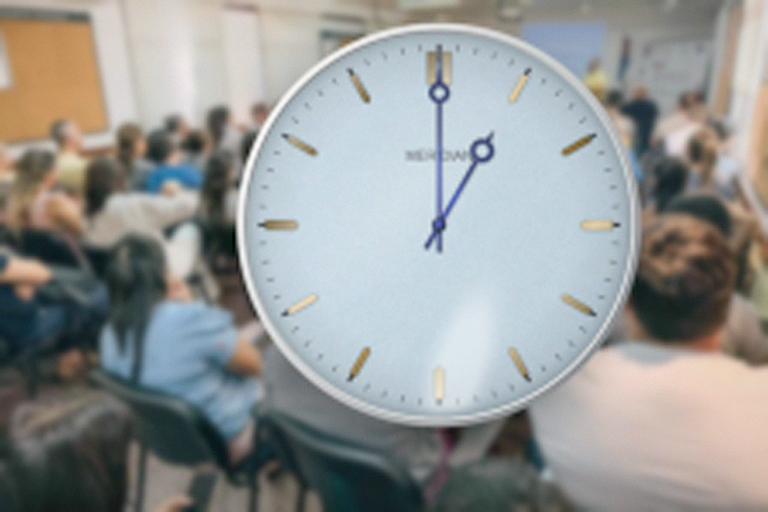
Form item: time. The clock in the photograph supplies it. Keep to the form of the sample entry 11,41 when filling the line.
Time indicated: 1,00
